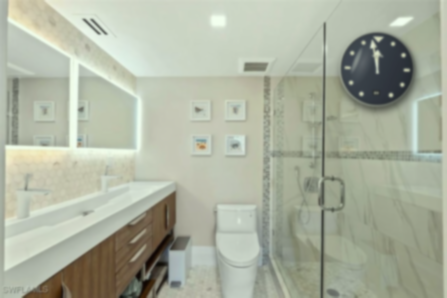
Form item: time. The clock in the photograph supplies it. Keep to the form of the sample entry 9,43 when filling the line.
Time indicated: 11,58
